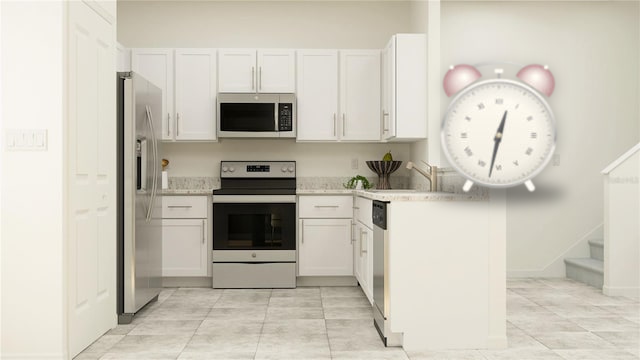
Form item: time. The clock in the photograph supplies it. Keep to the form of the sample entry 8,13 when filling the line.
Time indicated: 12,32
